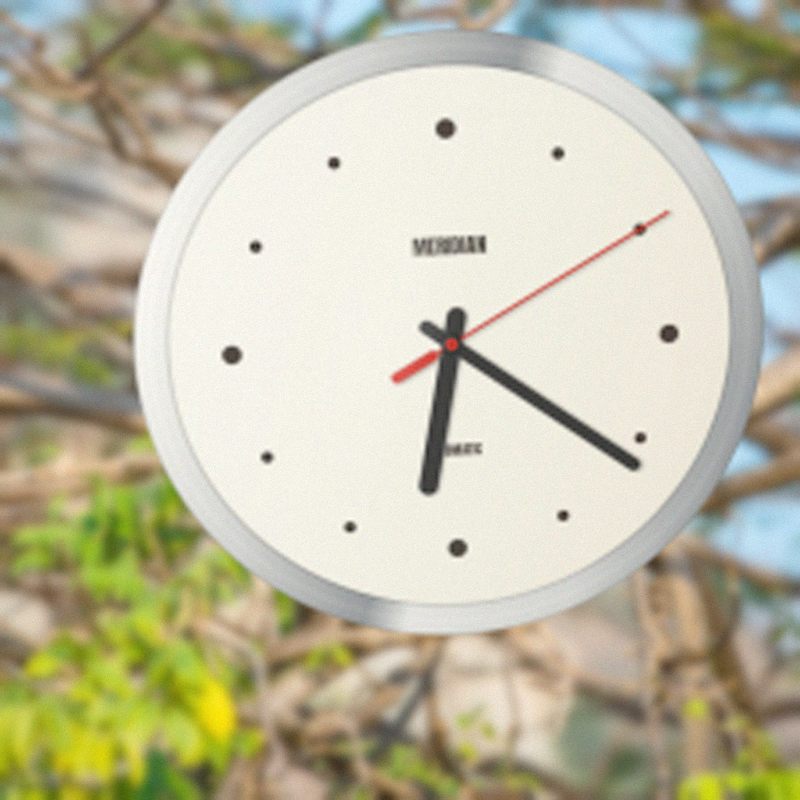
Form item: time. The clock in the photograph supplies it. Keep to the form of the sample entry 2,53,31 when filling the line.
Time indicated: 6,21,10
